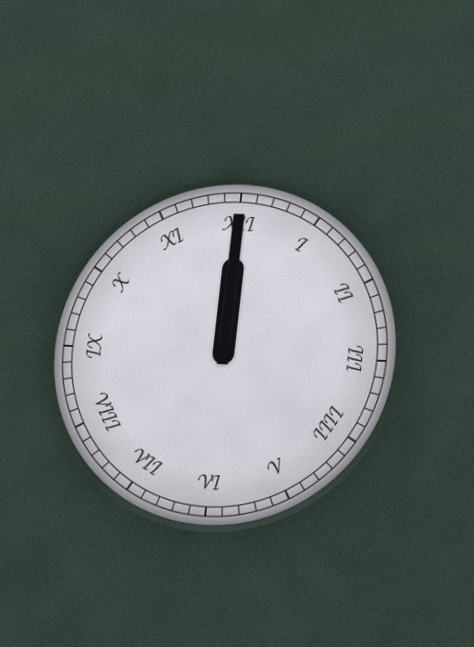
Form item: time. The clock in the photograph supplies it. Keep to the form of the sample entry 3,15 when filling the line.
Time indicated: 12,00
